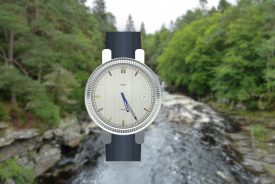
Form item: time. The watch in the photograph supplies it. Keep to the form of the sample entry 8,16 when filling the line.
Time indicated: 5,25
